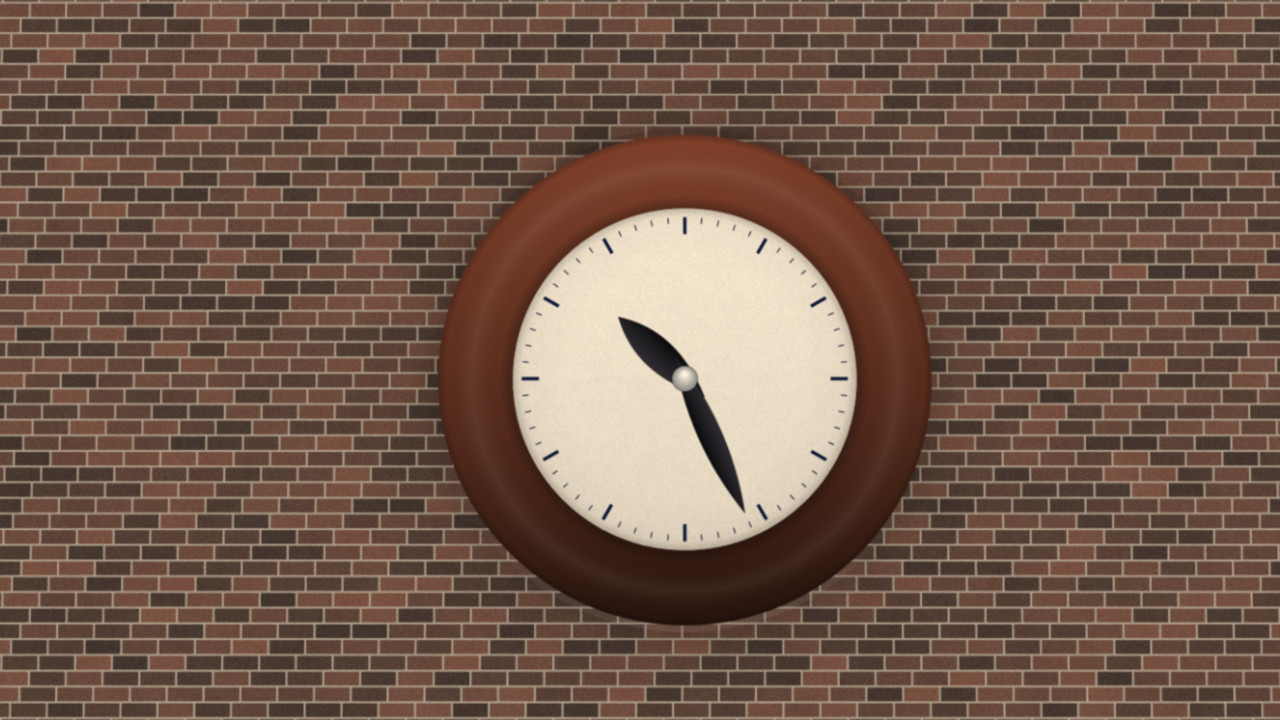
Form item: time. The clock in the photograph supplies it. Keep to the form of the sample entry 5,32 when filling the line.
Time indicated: 10,26
